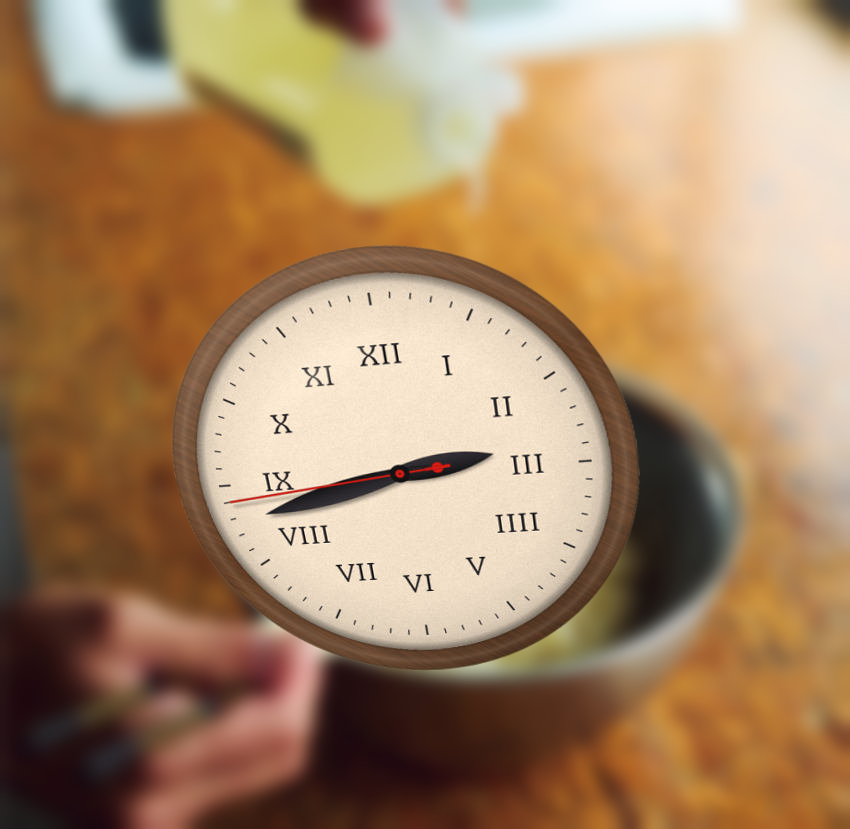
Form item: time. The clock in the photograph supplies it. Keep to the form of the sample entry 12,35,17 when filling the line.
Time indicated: 2,42,44
